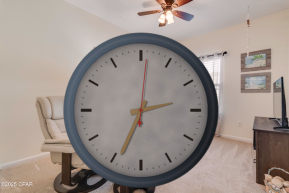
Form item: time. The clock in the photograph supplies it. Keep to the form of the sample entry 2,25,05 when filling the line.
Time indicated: 2,34,01
